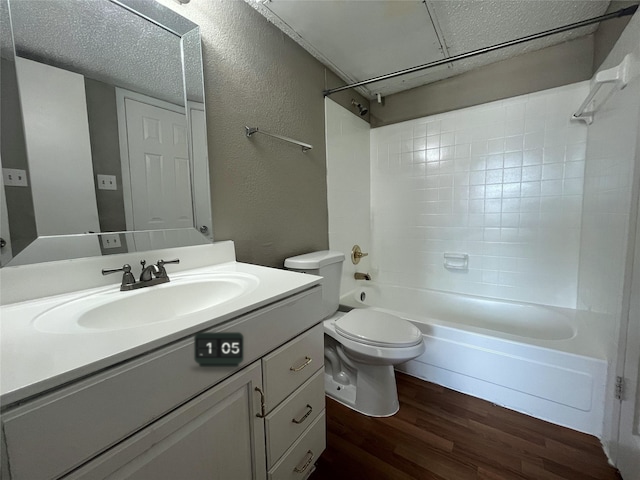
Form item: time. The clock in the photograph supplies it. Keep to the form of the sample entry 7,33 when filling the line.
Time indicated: 1,05
